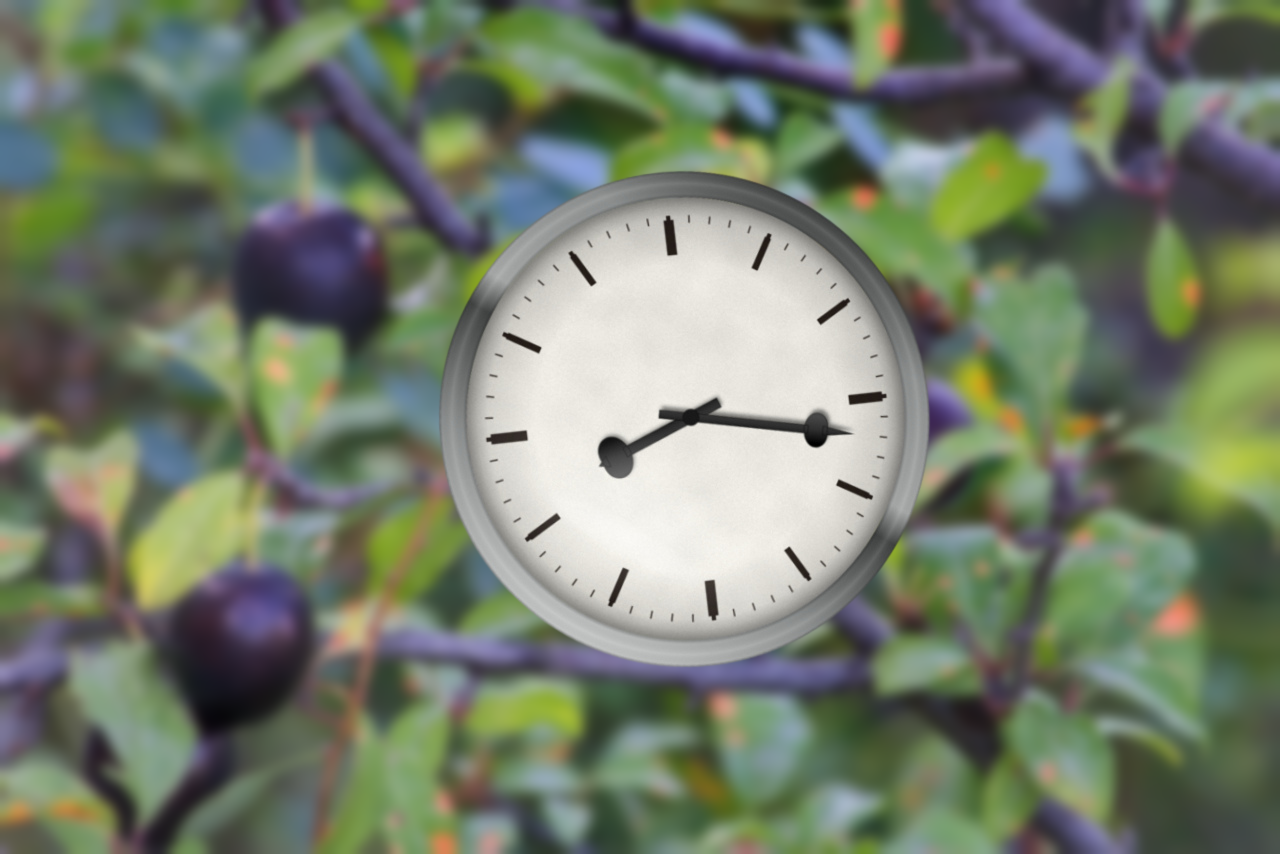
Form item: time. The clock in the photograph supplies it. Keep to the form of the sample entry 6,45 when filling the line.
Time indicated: 8,17
